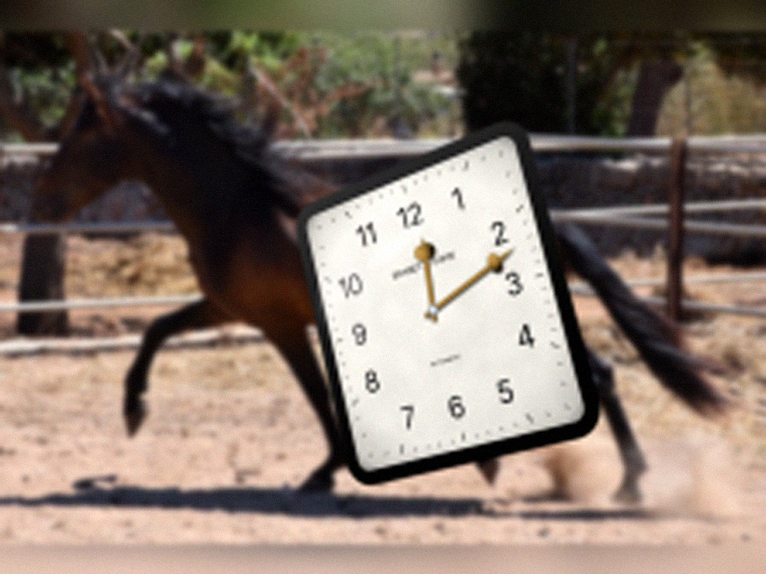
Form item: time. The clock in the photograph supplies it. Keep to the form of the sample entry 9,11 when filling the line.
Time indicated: 12,12
